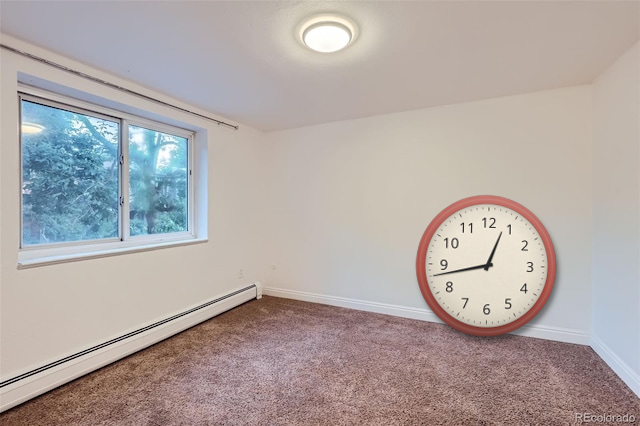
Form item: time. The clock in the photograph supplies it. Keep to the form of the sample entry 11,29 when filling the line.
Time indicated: 12,43
